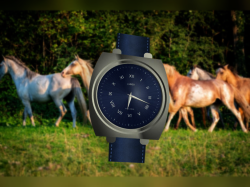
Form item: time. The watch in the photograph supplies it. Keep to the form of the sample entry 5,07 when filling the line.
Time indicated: 6,18
